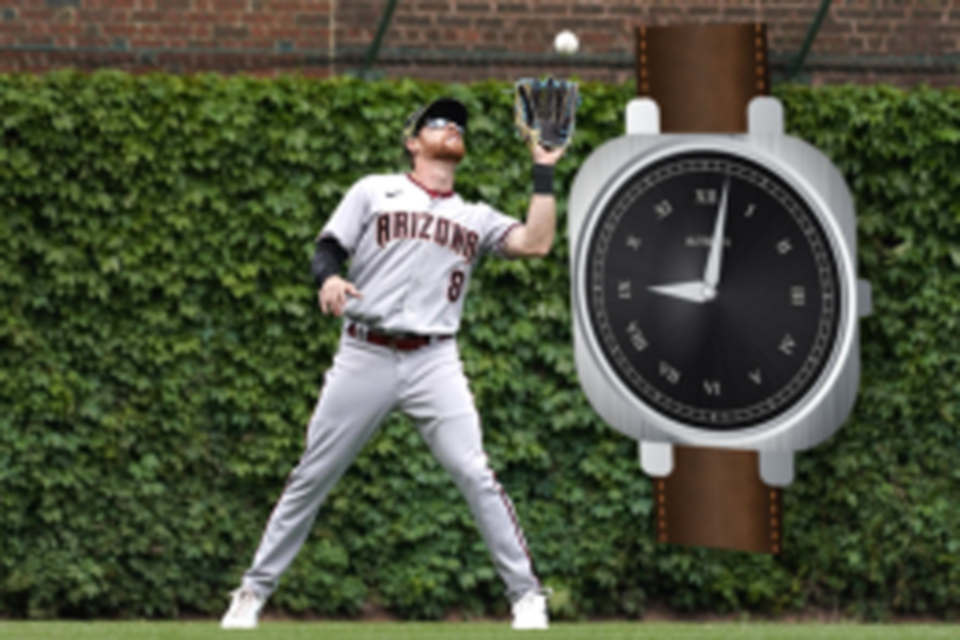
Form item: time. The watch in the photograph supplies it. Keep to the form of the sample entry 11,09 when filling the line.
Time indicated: 9,02
